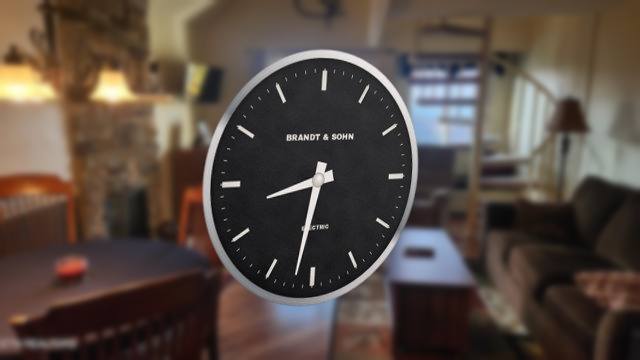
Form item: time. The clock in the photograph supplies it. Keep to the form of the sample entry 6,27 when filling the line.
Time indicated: 8,32
